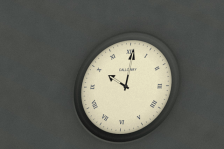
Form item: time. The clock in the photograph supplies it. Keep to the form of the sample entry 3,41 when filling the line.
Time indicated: 10,01
